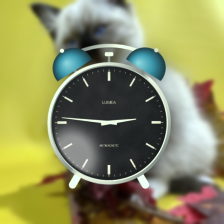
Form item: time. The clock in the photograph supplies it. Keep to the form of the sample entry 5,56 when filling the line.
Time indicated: 2,46
